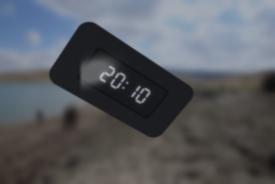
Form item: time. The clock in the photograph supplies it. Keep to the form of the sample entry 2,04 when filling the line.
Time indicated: 20,10
